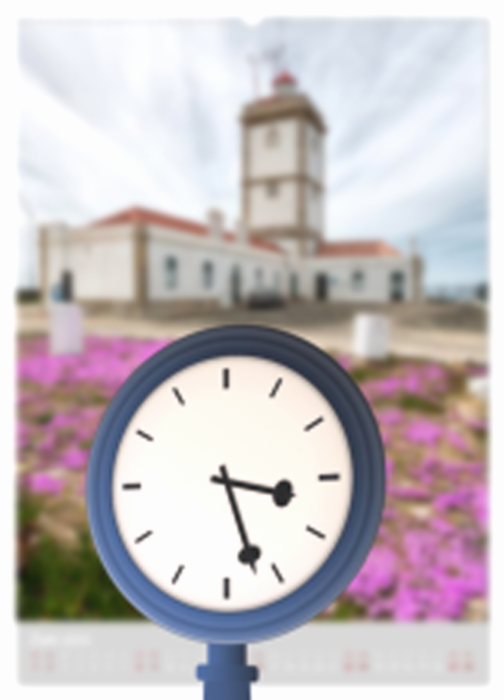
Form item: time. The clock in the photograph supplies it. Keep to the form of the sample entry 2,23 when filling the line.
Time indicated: 3,27
